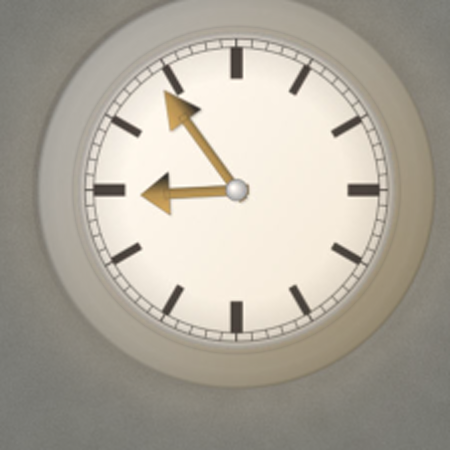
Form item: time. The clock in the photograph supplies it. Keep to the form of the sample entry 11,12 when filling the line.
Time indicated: 8,54
